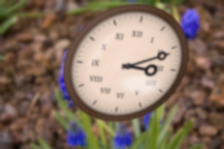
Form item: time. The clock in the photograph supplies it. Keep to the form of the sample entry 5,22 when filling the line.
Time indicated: 3,11
